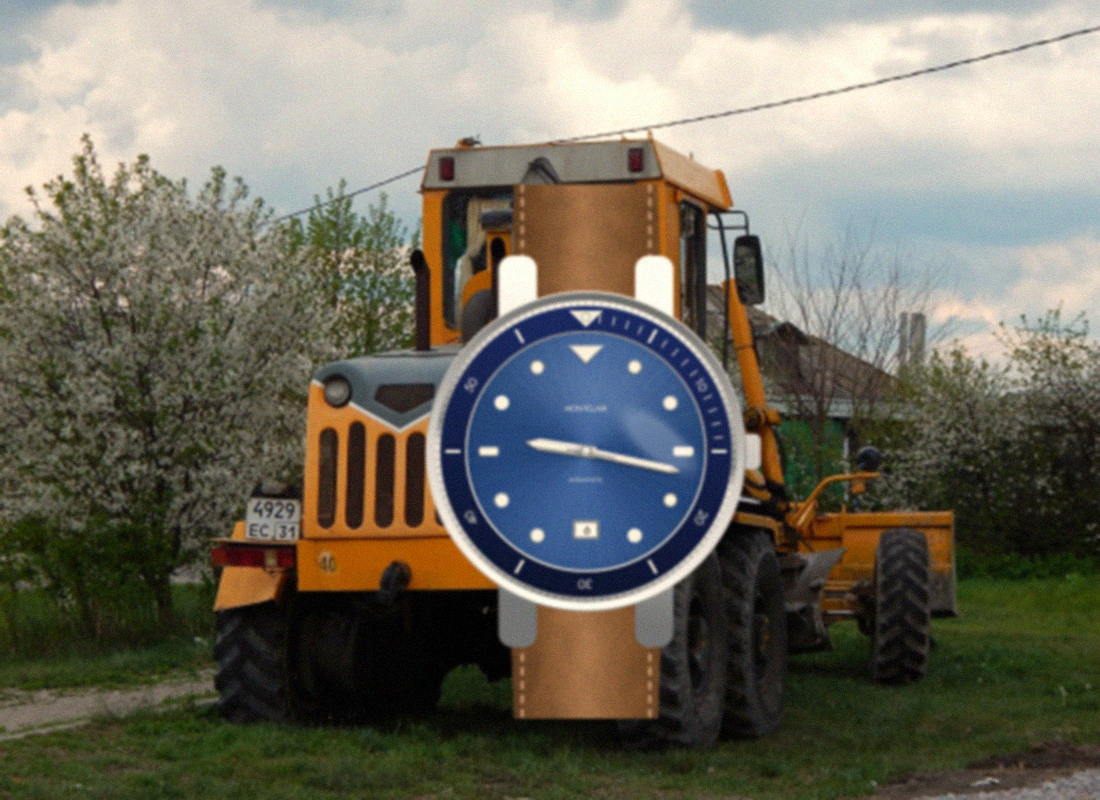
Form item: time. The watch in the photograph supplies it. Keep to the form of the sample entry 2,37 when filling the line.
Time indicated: 9,17
